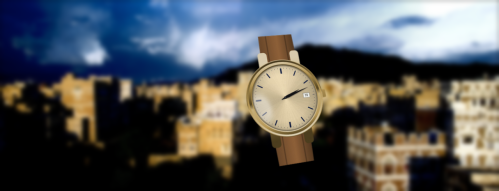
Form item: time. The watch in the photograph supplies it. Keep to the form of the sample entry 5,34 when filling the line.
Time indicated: 2,12
